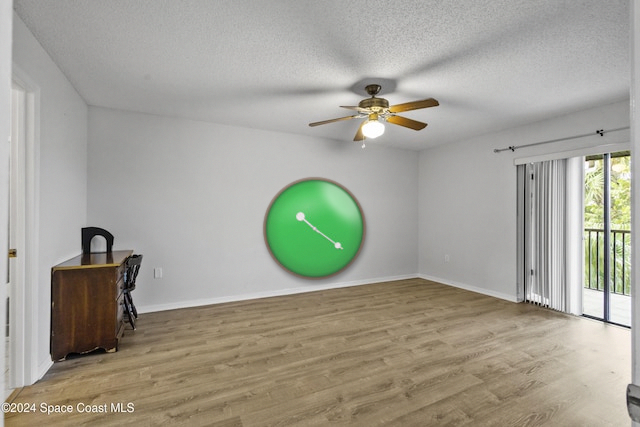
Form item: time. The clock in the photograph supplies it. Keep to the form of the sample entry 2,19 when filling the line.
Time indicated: 10,21
